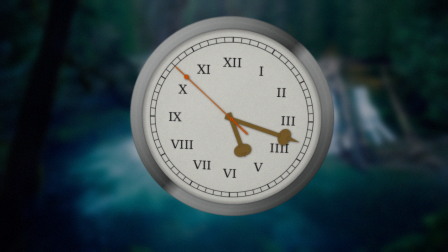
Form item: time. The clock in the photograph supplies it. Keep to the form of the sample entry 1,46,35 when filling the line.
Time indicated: 5,17,52
